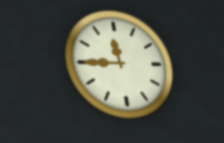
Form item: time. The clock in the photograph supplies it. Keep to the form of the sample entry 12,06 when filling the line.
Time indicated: 11,45
